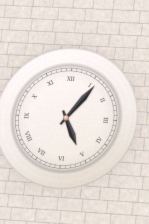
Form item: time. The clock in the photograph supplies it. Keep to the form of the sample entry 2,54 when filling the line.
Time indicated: 5,06
